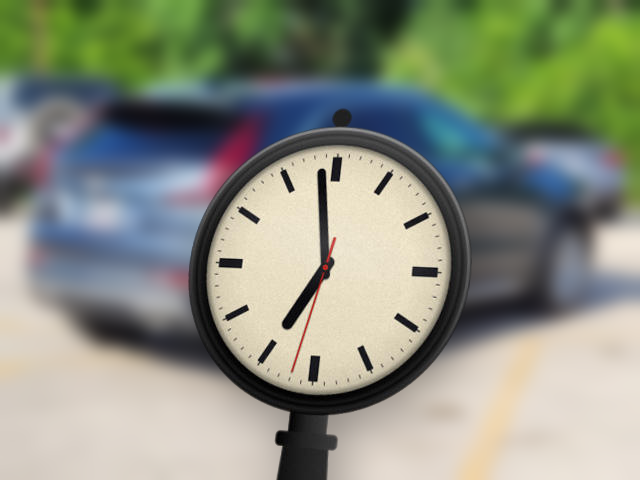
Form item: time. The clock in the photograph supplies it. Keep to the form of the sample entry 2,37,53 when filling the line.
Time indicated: 6,58,32
